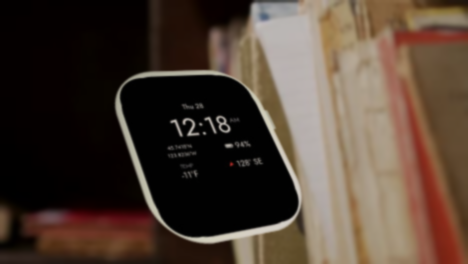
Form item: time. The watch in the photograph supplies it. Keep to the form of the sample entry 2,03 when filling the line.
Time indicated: 12,18
